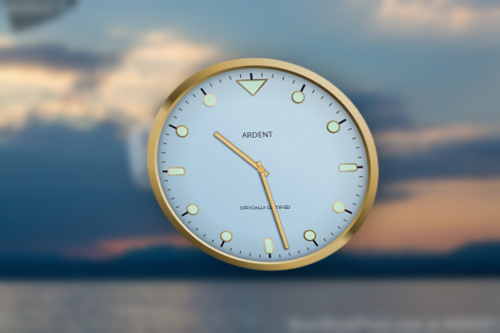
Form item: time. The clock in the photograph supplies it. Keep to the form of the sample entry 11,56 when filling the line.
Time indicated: 10,28
